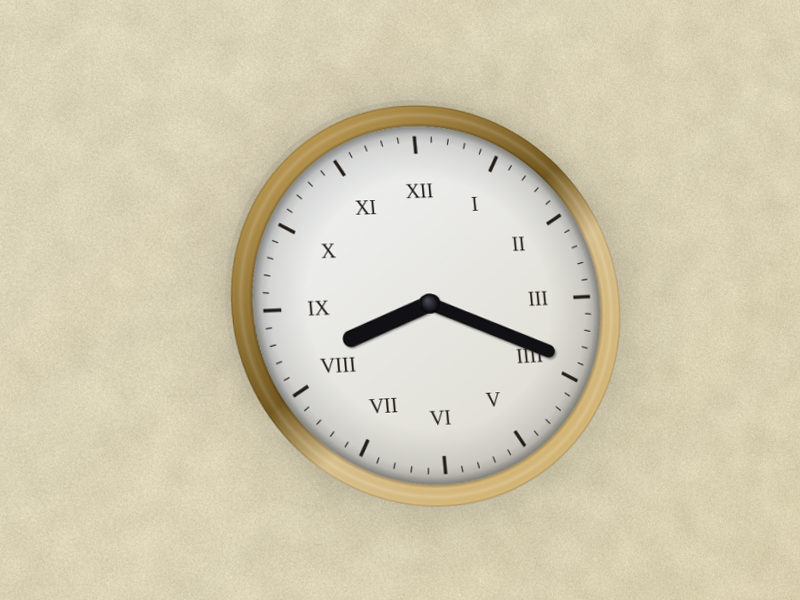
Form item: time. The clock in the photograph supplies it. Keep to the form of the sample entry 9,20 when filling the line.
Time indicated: 8,19
